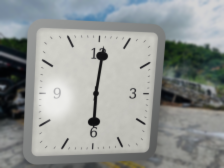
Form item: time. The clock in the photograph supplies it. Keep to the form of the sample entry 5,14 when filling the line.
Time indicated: 6,01
